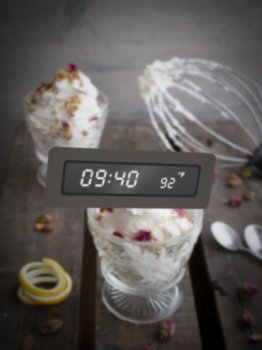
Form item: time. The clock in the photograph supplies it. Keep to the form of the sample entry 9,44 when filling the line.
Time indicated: 9,40
